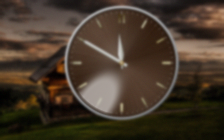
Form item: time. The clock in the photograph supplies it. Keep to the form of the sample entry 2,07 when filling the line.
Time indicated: 11,50
